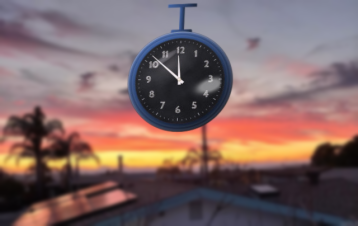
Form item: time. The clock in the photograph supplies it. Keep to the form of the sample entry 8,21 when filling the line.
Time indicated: 11,52
